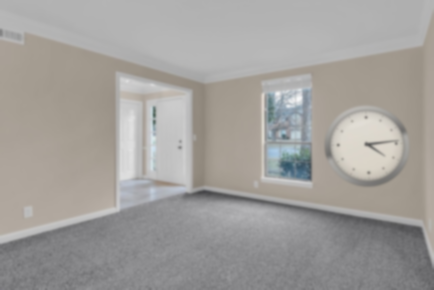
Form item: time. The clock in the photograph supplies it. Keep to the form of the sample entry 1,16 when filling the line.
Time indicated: 4,14
